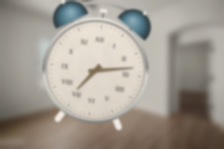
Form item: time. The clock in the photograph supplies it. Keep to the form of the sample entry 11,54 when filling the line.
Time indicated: 7,13
